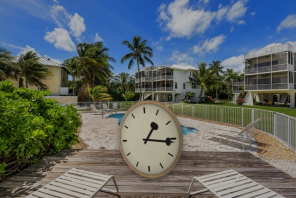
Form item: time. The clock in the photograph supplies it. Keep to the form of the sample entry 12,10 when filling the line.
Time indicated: 1,16
